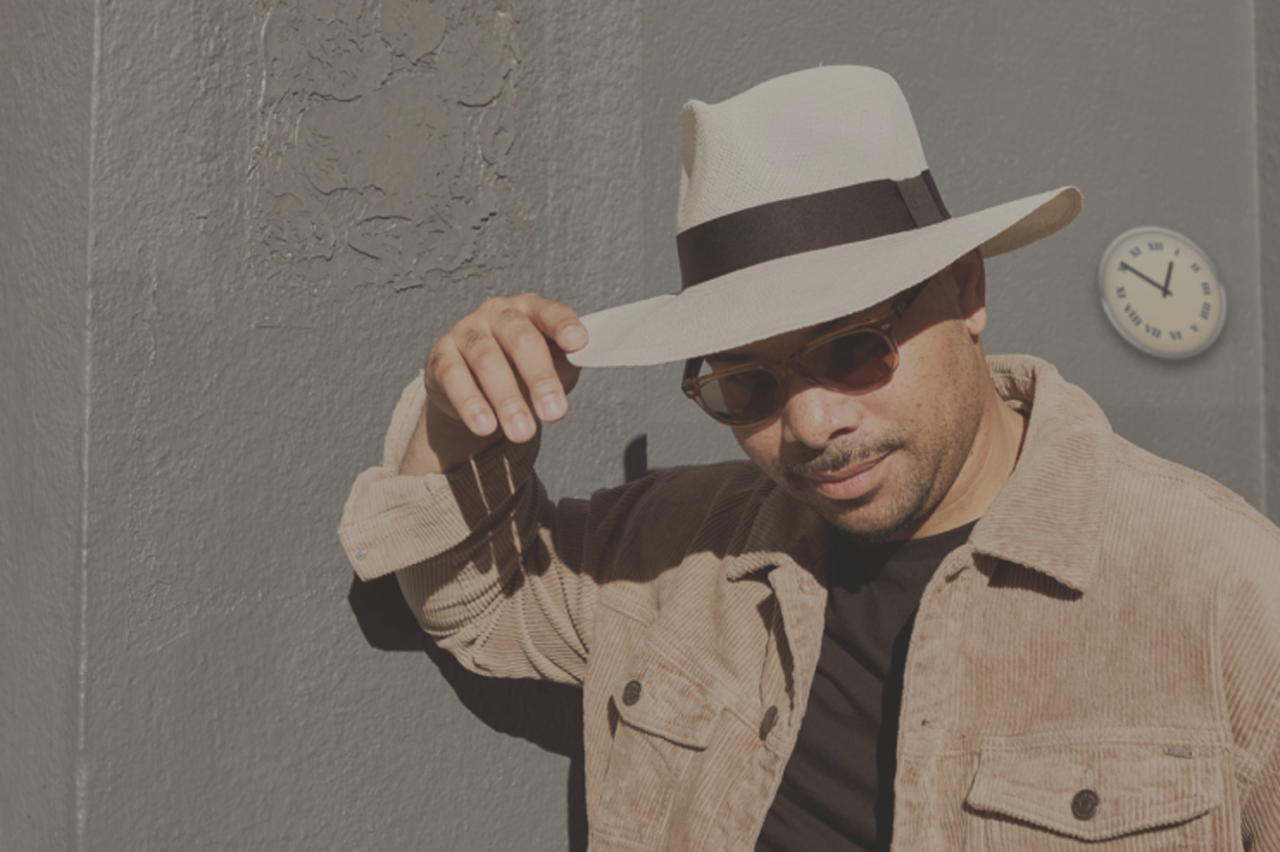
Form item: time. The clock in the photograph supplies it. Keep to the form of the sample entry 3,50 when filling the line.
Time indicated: 12,51
